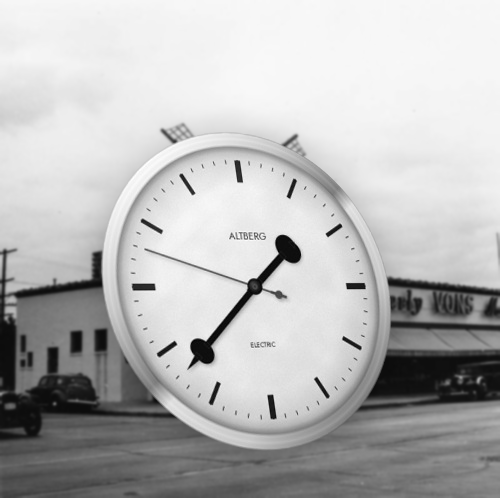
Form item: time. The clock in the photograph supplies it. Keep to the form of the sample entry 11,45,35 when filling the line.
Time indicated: 1,37,48
